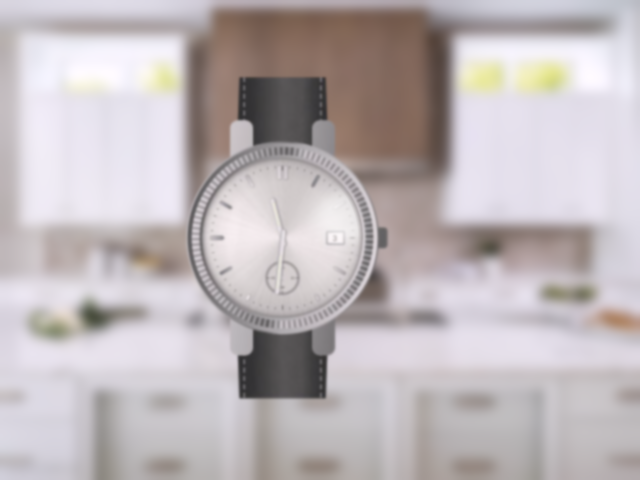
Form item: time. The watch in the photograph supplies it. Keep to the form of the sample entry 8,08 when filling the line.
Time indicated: 11,31
